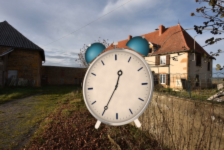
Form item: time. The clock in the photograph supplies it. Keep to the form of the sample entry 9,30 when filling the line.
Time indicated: 12,35
